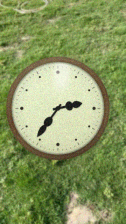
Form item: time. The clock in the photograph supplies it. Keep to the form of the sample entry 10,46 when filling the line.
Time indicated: 2,36
